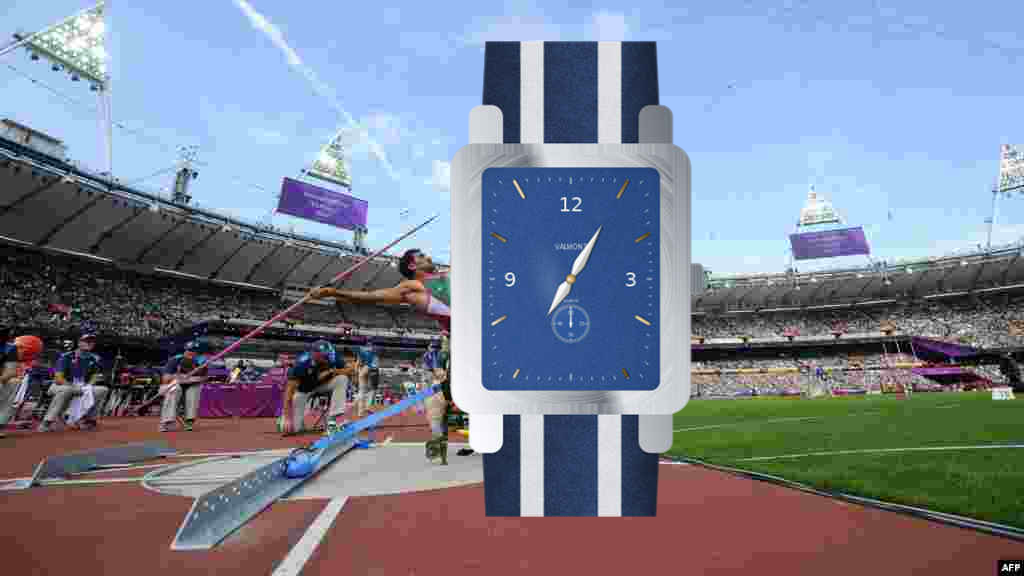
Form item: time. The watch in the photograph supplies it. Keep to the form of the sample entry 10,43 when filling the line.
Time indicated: 7,05
